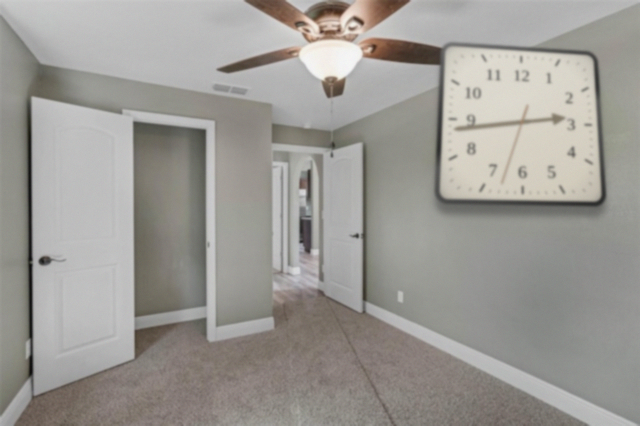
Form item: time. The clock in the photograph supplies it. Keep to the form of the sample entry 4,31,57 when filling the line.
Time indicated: 2,43,33
